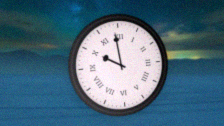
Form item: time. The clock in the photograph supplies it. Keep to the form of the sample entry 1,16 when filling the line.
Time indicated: 9,59
